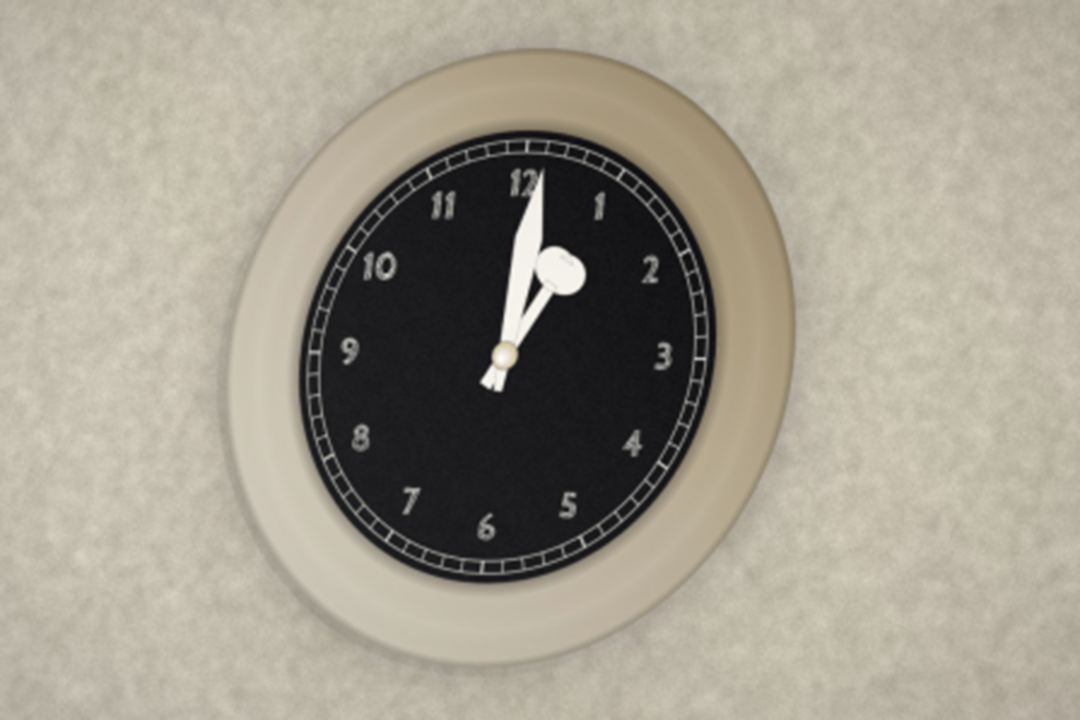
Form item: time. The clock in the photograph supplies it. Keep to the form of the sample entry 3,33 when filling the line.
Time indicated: 1,01
